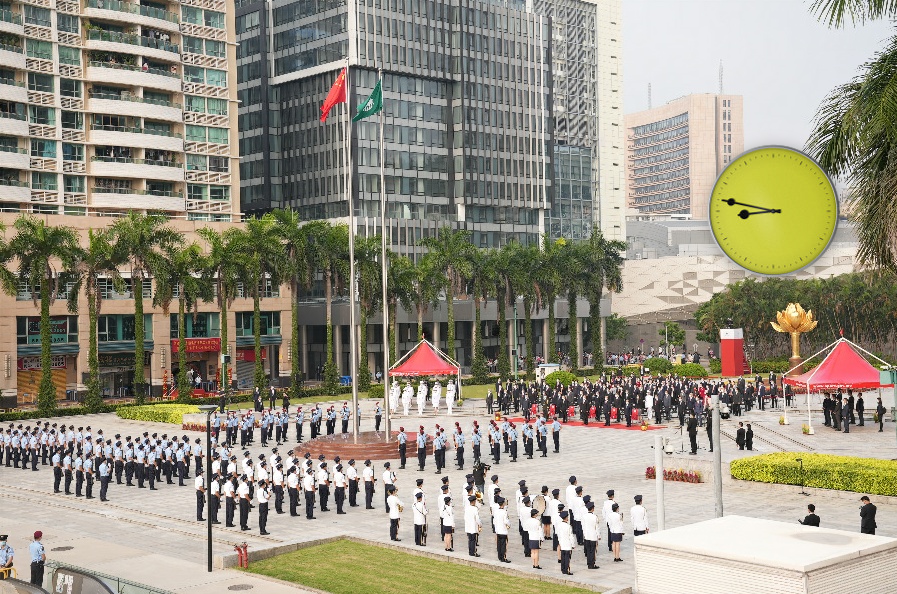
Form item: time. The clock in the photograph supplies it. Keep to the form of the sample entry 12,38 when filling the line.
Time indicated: 8,47
